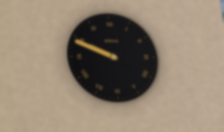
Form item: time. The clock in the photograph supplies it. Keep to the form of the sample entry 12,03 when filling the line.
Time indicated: 9,49
